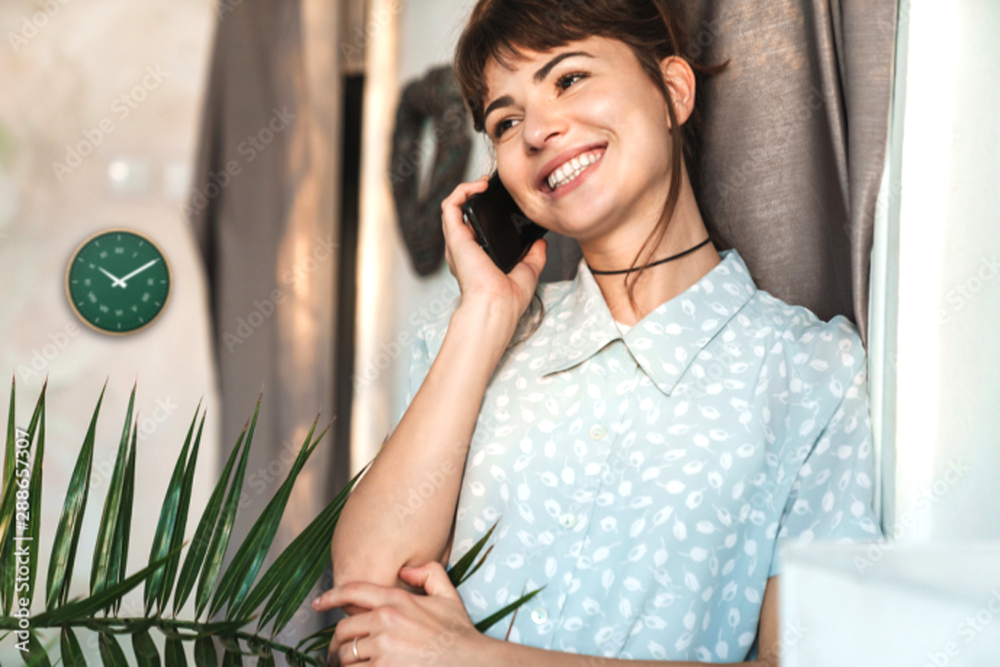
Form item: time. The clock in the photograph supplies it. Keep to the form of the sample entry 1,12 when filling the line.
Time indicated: 10,10
